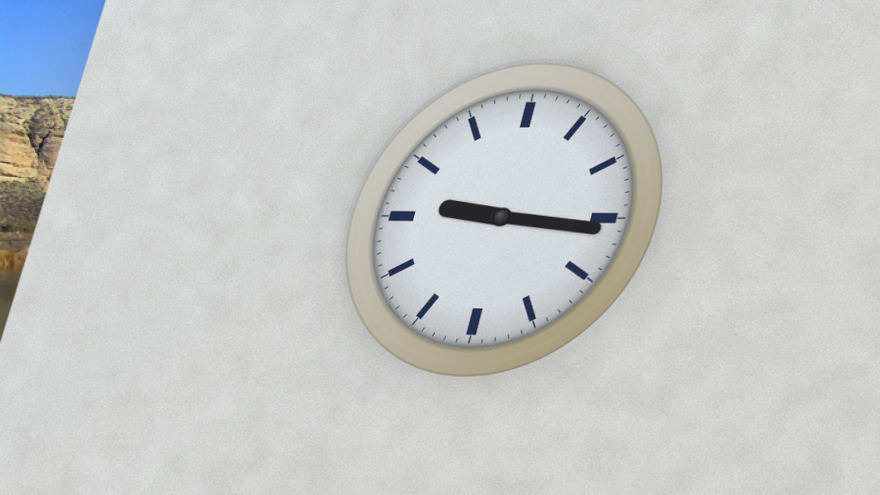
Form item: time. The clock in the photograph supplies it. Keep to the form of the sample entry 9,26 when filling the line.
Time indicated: 9,16
